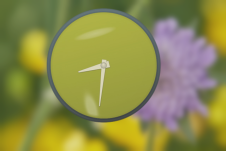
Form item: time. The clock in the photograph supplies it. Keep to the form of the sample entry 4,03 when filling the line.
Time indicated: 8,31
